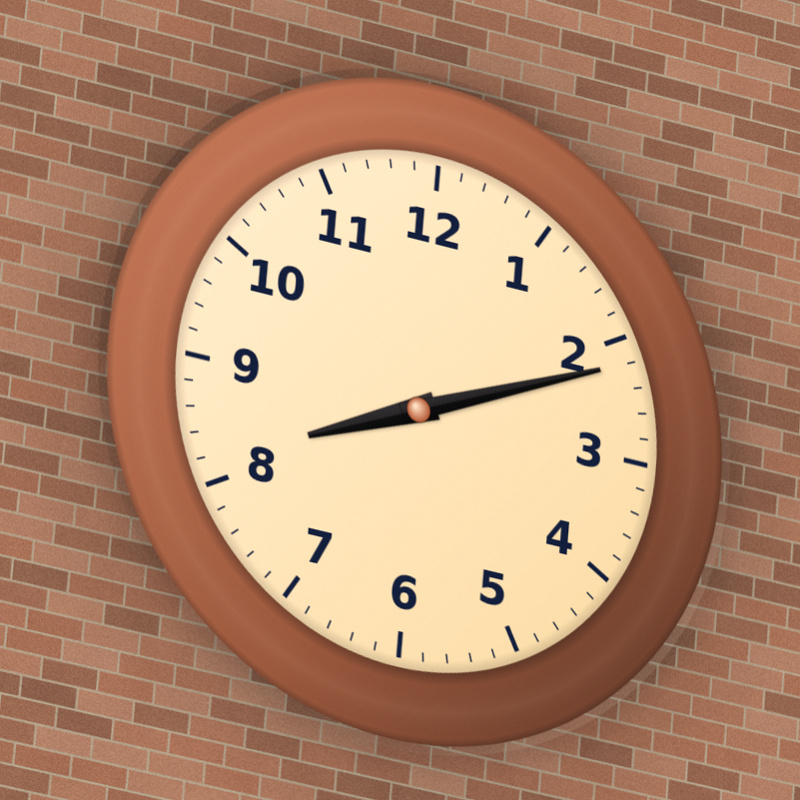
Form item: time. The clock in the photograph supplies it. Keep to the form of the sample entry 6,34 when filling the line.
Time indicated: 8,11
